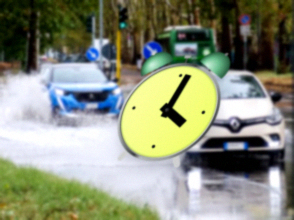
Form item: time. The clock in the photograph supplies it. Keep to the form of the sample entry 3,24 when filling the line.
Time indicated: 4,02
